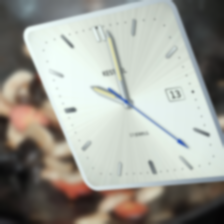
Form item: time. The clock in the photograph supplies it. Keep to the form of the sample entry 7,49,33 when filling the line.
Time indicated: 10,01,23
